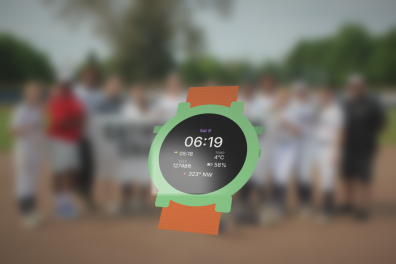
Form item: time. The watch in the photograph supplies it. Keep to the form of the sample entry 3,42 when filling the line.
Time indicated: 6,19
